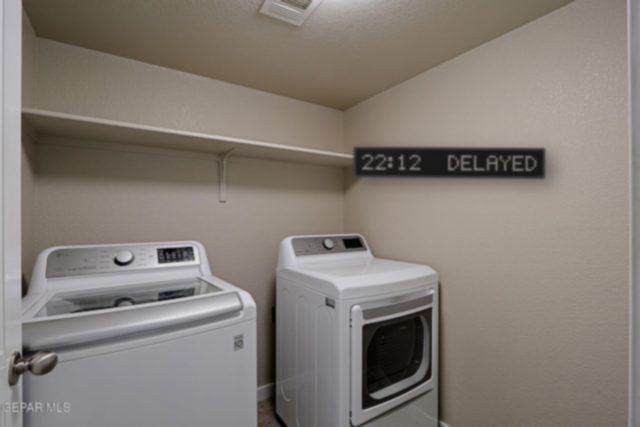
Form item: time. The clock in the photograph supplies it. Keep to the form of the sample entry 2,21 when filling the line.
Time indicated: 22,12
